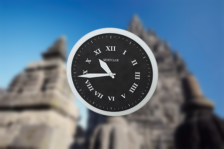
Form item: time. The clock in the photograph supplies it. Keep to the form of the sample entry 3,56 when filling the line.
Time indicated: 10,44
